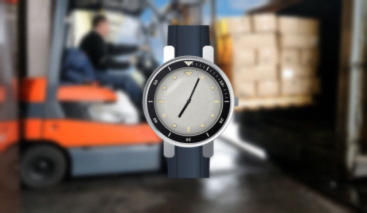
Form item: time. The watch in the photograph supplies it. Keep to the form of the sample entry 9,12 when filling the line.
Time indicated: 7,04
